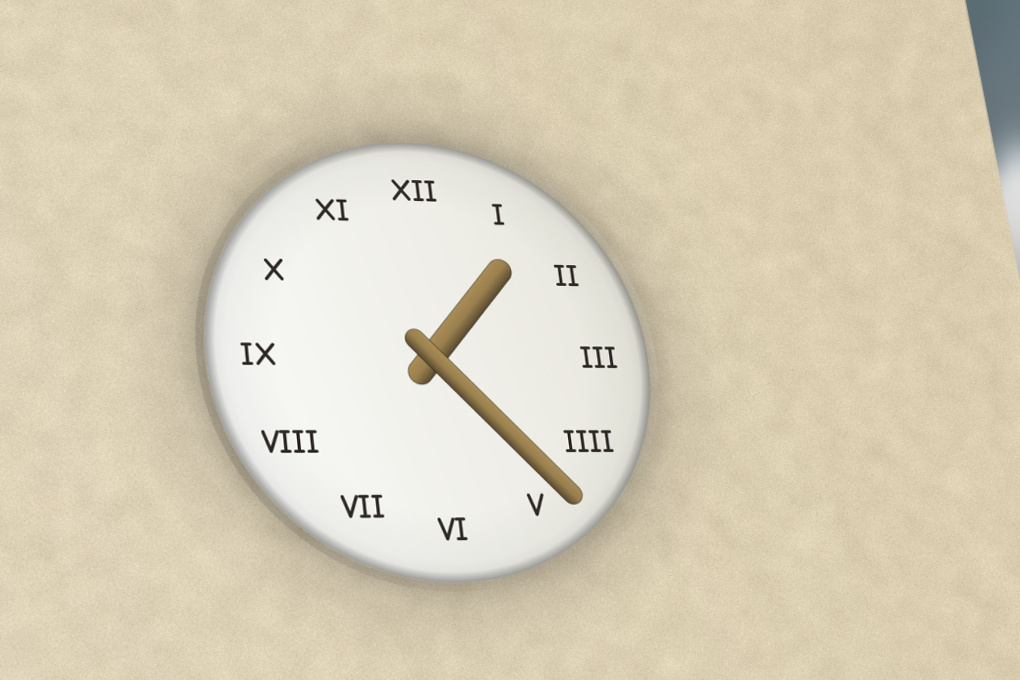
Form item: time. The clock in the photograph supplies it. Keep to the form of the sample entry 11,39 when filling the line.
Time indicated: 1,23
